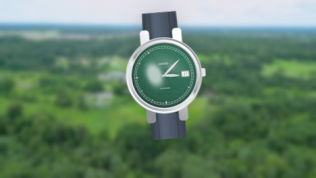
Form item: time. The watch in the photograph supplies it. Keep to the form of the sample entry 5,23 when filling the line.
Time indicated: 3,08
